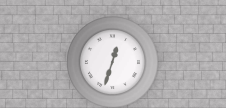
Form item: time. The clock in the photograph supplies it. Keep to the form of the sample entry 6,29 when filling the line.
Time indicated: 12,33
